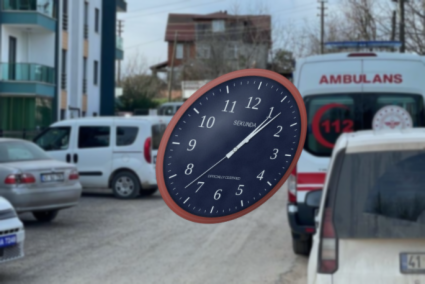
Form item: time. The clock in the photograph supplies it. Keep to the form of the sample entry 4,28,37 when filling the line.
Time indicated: 1,06,37
